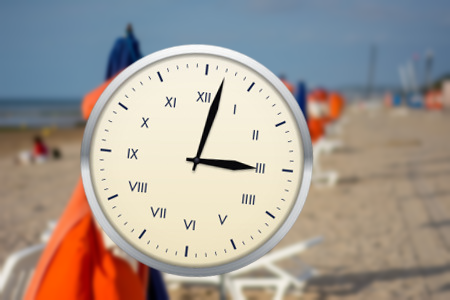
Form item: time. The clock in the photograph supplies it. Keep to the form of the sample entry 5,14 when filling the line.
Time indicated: 3,02
